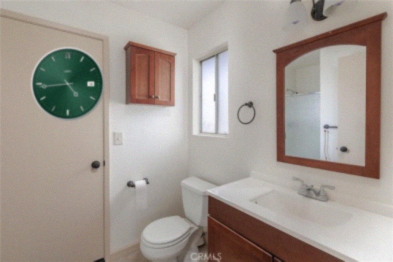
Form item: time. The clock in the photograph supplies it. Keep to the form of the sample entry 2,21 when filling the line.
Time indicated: 4,44
